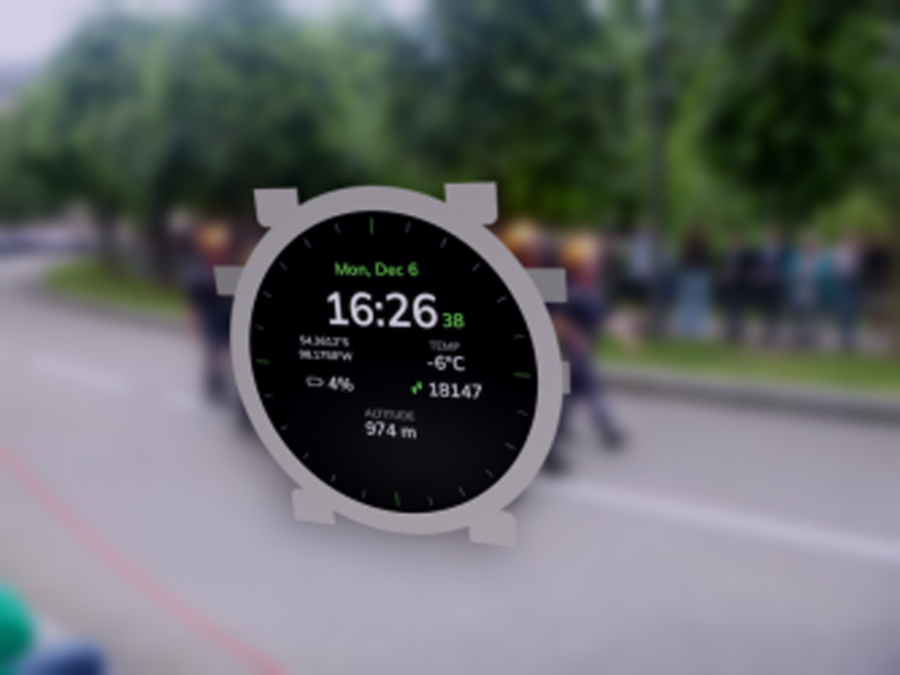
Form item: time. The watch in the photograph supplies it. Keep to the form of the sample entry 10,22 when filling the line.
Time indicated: 16,26
